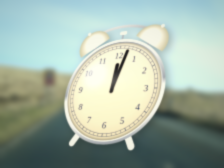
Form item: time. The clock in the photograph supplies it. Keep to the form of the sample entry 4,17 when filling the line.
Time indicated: 12,02
